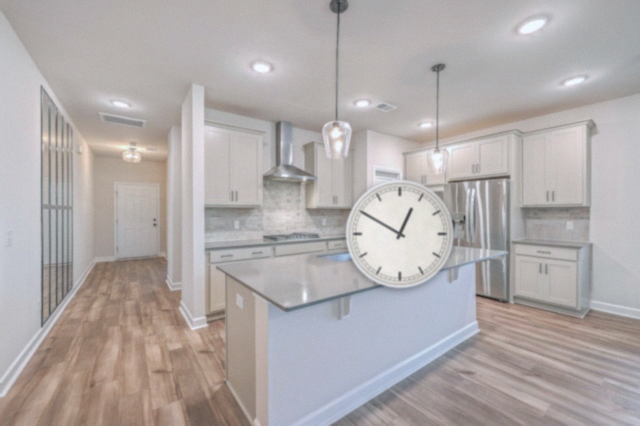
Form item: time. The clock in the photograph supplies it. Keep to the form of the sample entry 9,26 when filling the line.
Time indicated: 12,50
